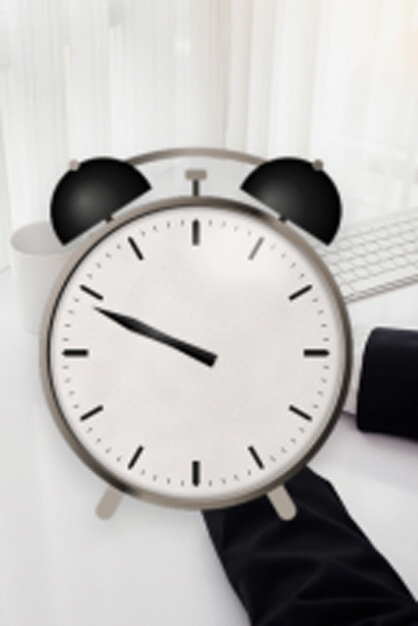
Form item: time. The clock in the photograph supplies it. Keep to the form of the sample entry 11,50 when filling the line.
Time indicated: 9,49
